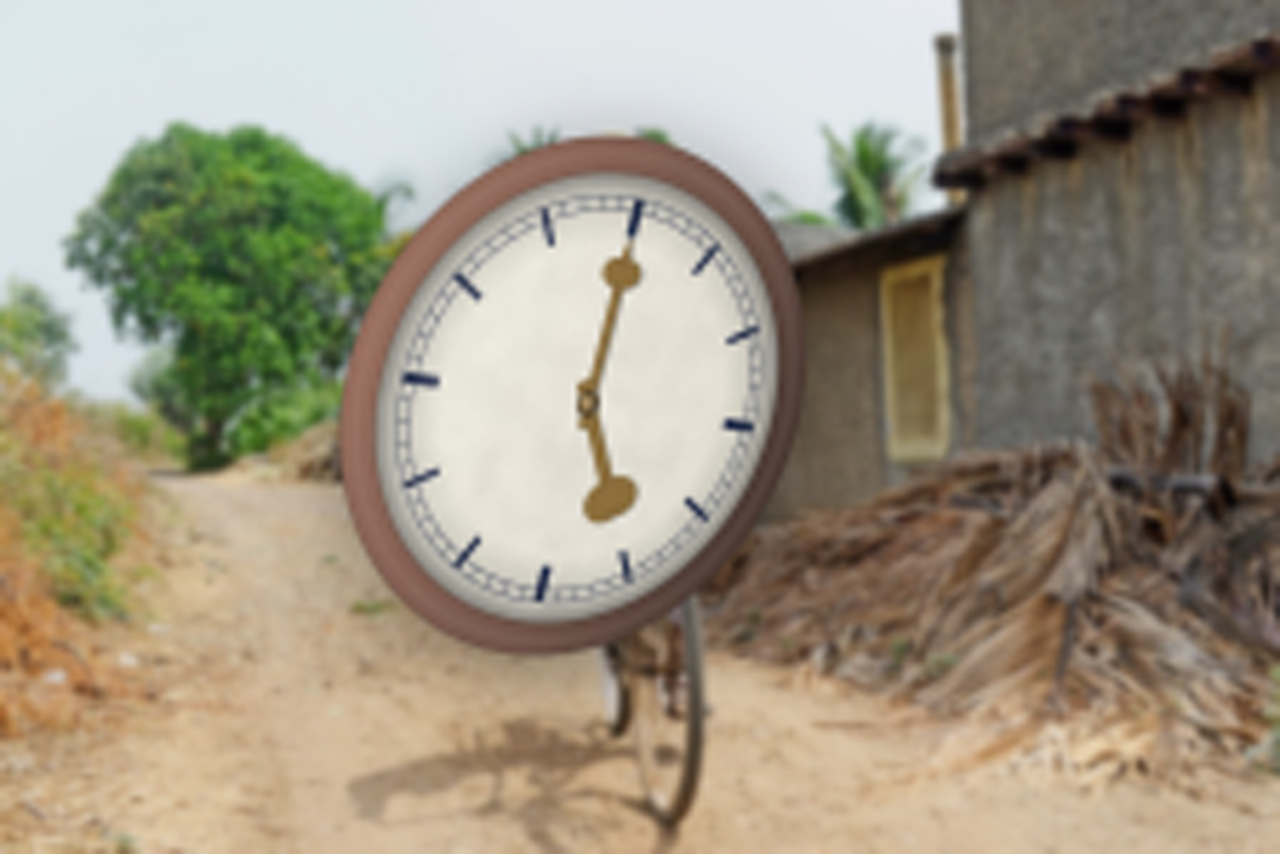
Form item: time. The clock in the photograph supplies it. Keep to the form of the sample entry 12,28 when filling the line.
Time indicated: 5,00
